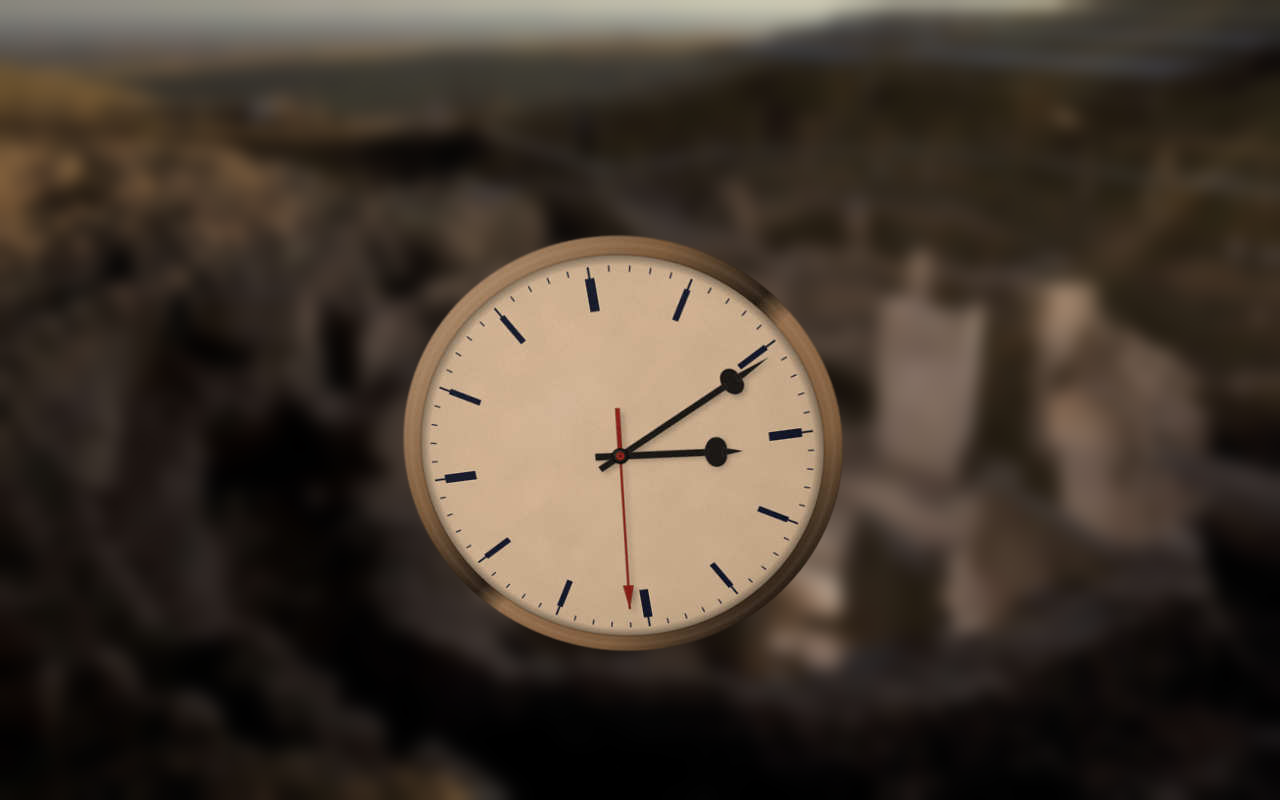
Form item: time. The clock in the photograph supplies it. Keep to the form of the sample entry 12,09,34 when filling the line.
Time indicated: 3,10,31
